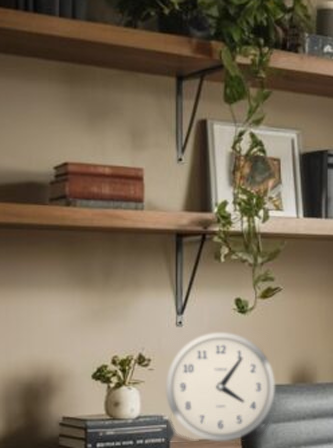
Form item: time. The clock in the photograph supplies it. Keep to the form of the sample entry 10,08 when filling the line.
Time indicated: 4,06
